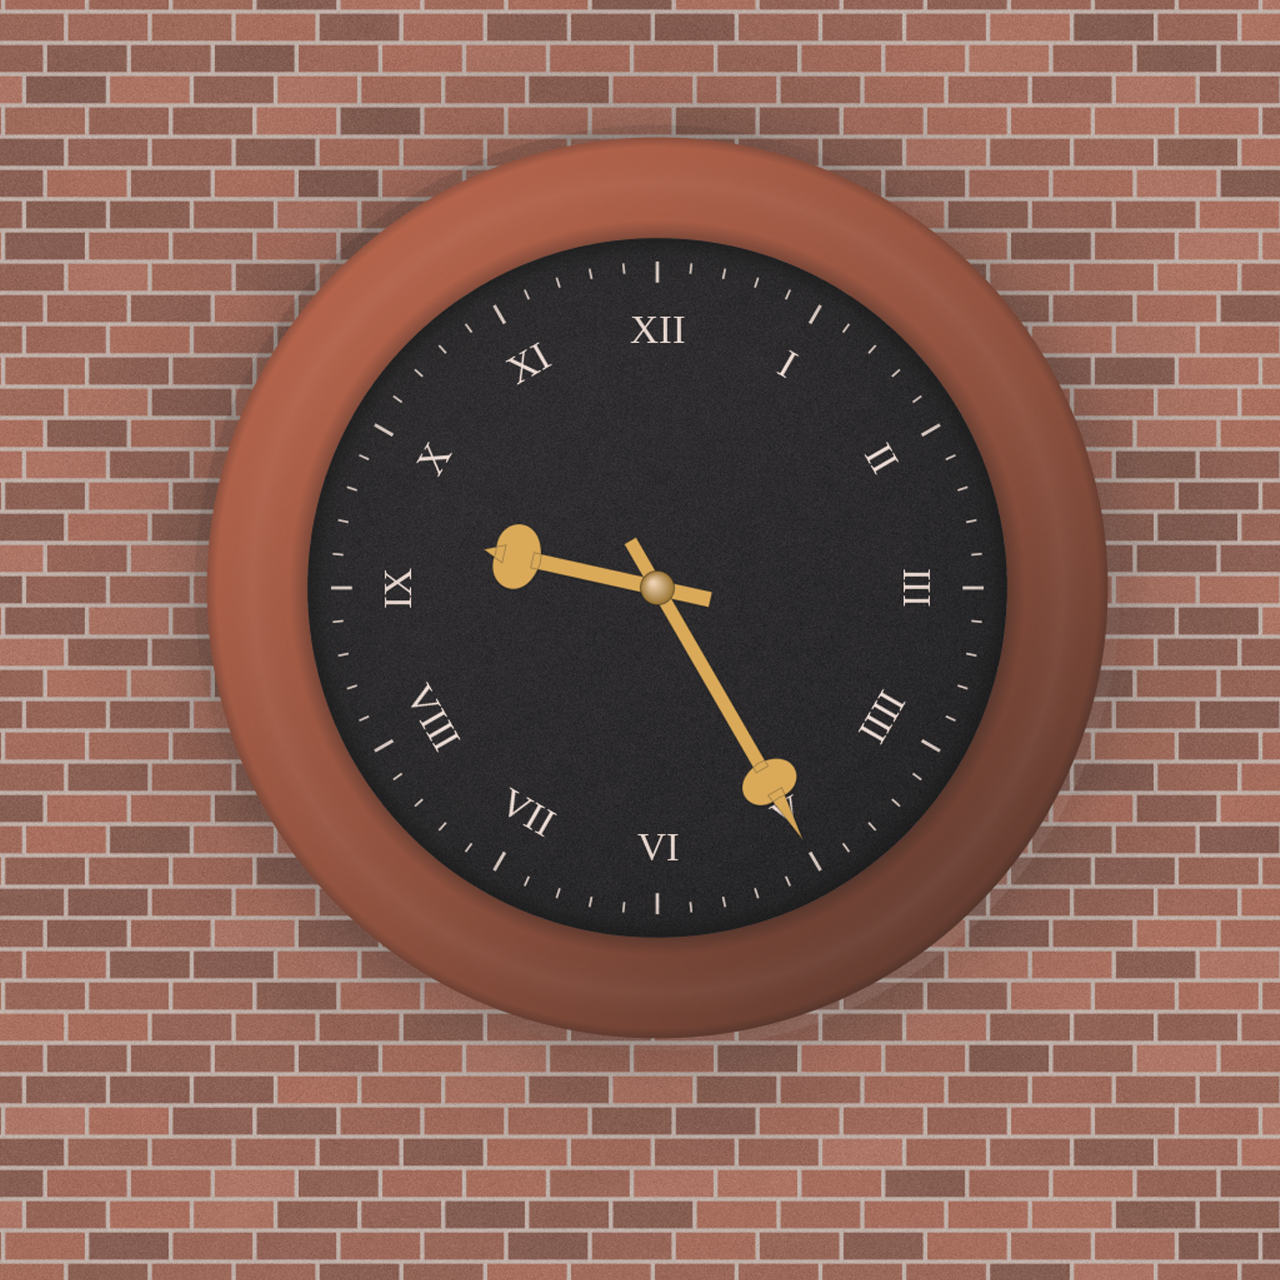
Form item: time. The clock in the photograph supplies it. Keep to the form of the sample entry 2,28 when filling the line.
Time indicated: 9,25
